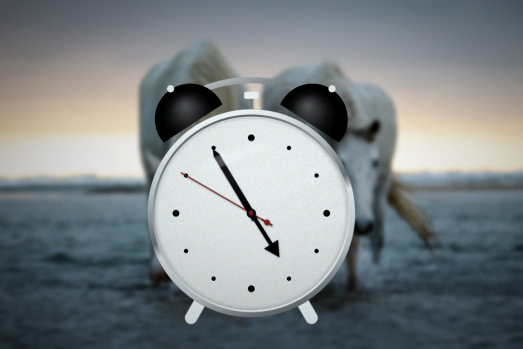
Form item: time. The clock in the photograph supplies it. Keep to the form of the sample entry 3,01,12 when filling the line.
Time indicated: 4,54,50
